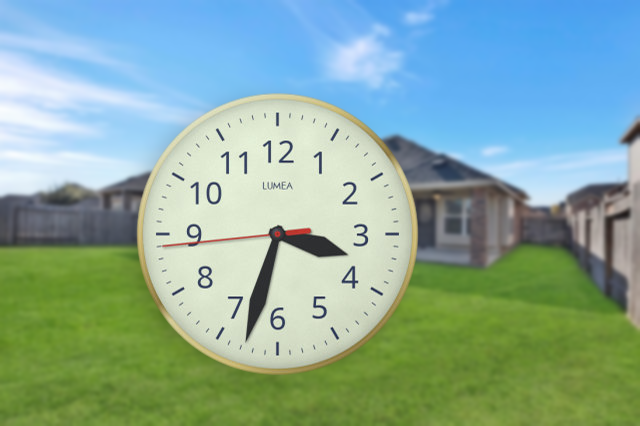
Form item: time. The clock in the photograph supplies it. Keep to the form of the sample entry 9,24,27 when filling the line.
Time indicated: 3,32,44
